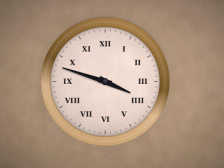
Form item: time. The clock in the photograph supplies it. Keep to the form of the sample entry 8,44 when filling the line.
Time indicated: 3,48
